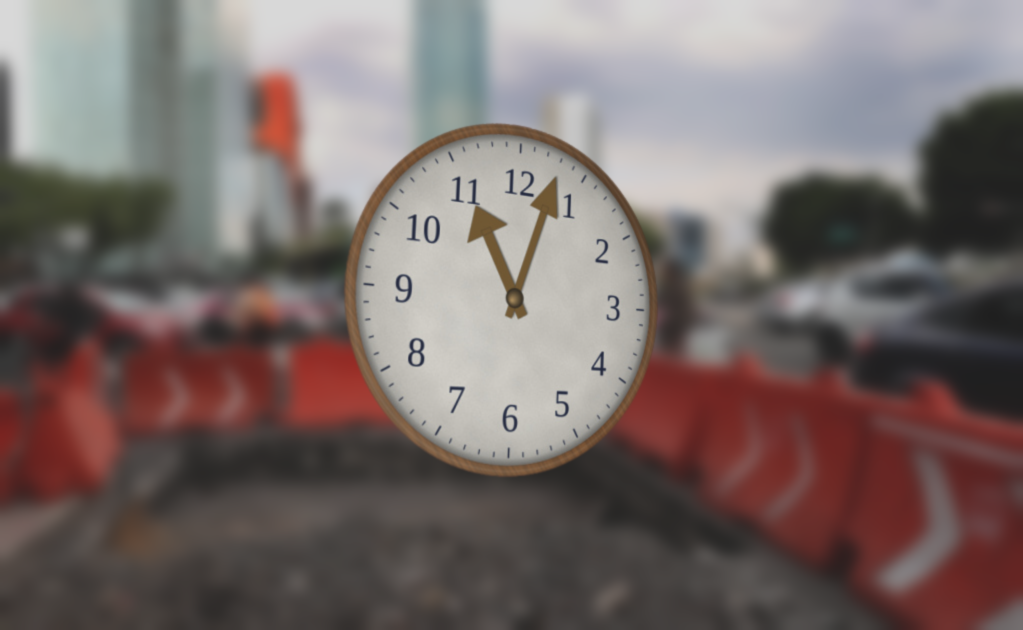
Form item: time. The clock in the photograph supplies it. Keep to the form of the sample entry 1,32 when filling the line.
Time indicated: 11,03
